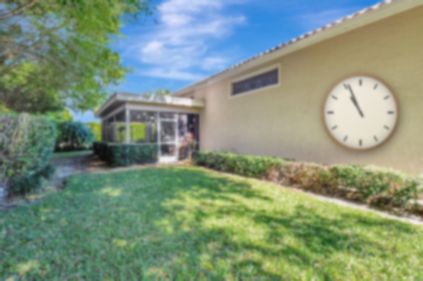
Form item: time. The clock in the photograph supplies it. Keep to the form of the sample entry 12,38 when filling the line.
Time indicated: 10,56
